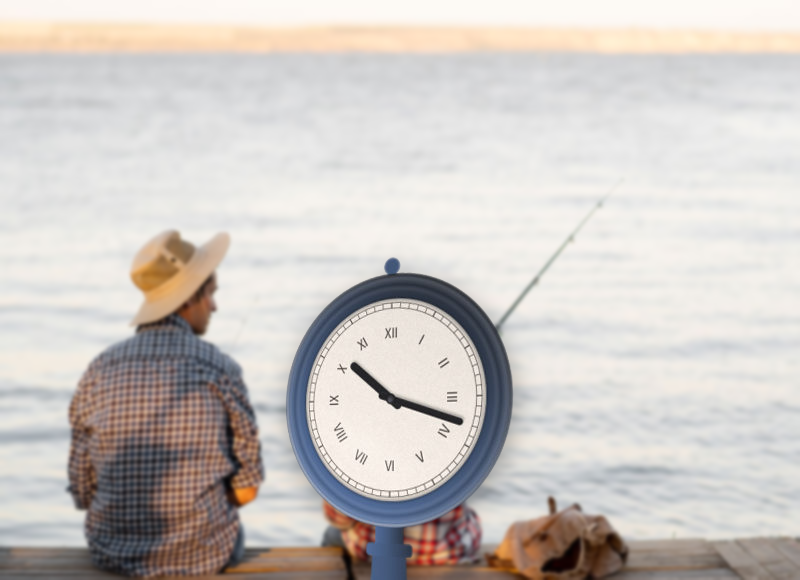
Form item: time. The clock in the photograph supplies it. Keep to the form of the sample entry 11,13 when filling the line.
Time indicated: 10,18
